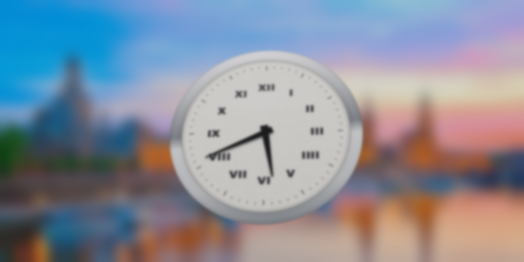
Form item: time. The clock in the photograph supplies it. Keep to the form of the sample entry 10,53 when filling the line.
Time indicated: 5,41
